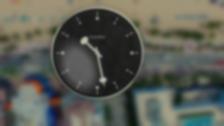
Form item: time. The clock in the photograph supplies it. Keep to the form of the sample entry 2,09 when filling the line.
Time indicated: 10,28
